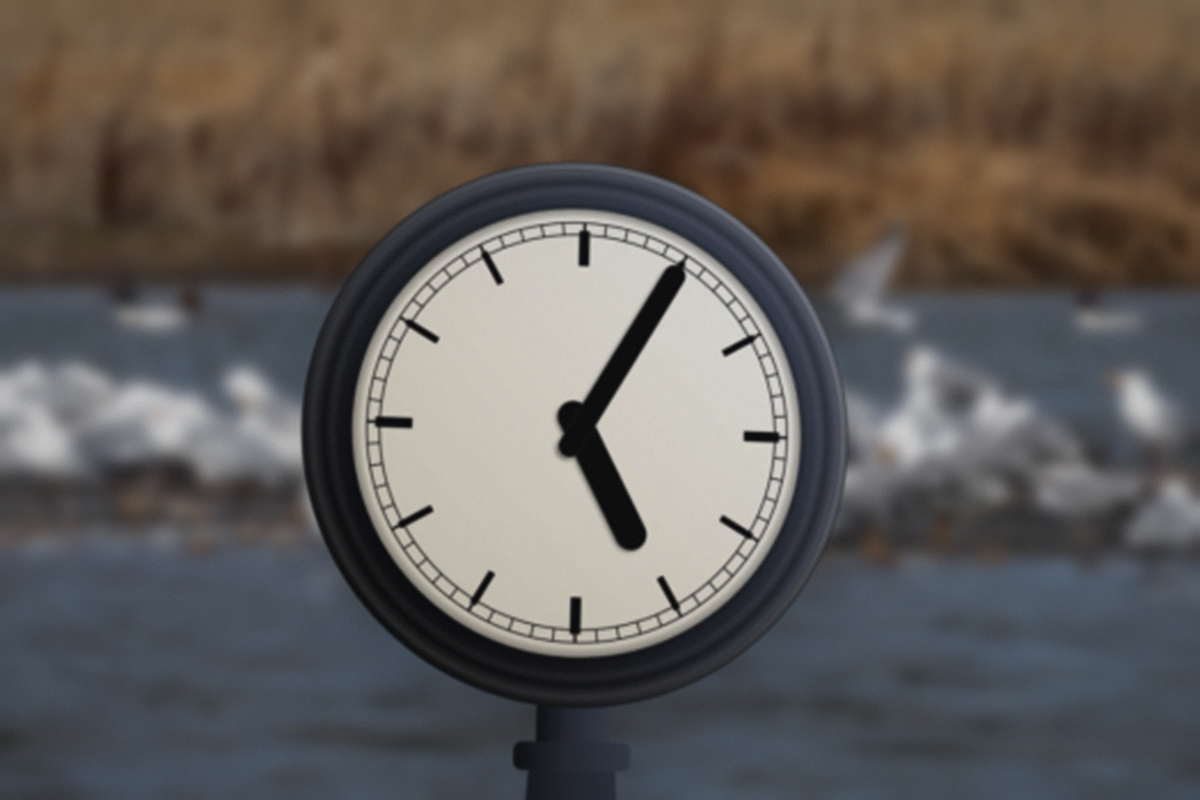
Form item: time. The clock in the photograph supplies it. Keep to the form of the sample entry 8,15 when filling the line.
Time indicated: 5,05
